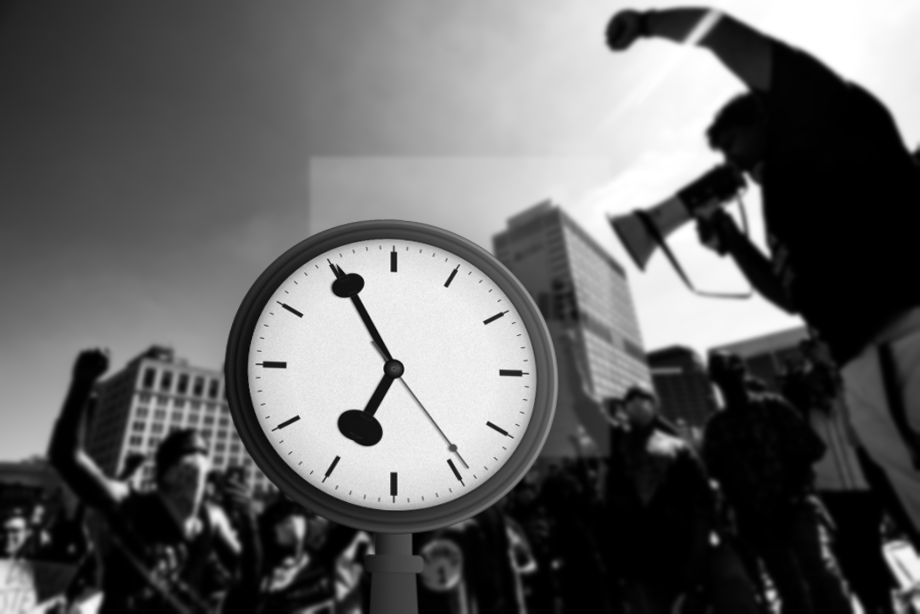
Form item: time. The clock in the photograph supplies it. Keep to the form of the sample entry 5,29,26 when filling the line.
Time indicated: 6,55,24
